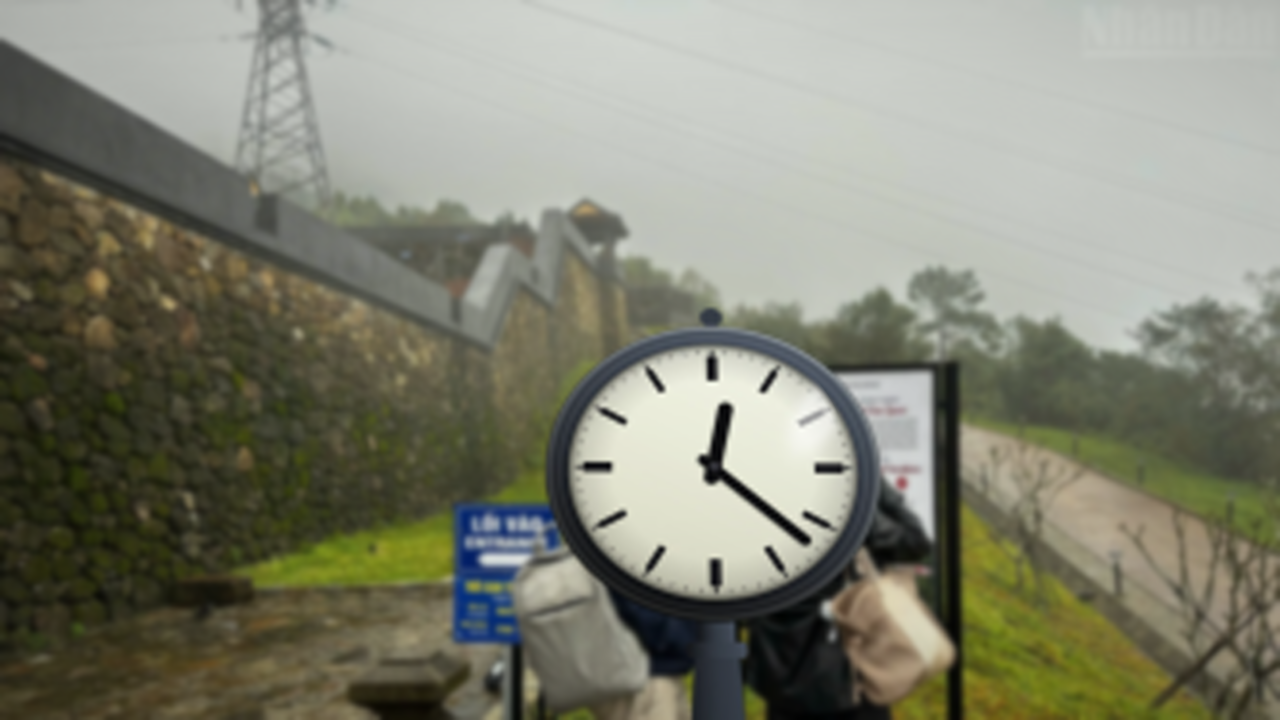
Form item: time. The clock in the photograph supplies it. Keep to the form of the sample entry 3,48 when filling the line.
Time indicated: 12,22
